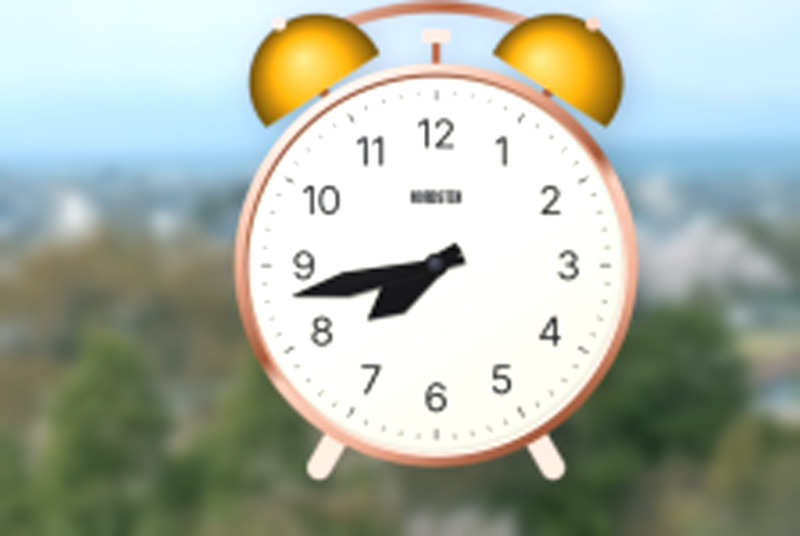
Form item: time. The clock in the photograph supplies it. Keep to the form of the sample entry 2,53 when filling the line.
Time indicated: 7,43
